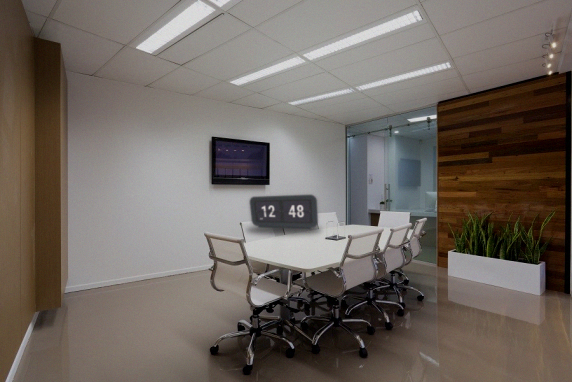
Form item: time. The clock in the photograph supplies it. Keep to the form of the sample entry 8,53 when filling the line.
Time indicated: 12,48
